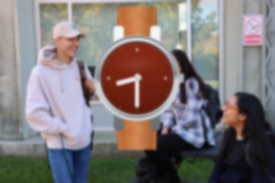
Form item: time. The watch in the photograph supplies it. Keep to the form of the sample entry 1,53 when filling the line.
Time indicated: 8,30
